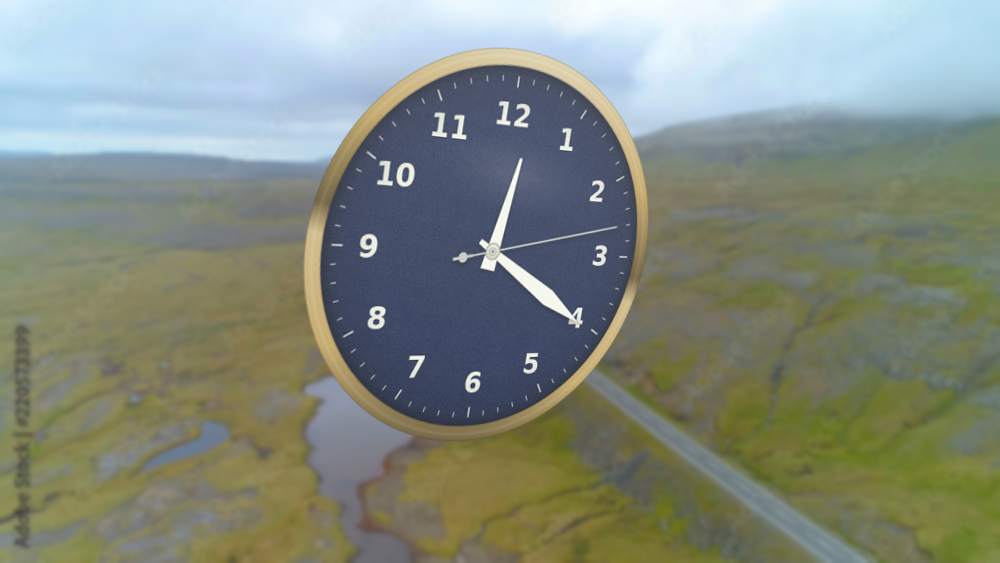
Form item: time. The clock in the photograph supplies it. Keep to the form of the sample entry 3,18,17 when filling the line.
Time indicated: 12,20,13
